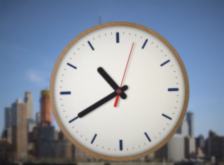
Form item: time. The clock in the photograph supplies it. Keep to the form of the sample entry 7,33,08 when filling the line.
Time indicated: 10,40,03
